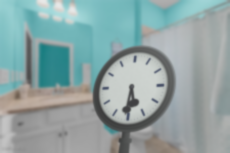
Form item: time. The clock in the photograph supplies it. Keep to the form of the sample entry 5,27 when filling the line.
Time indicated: 5,31
